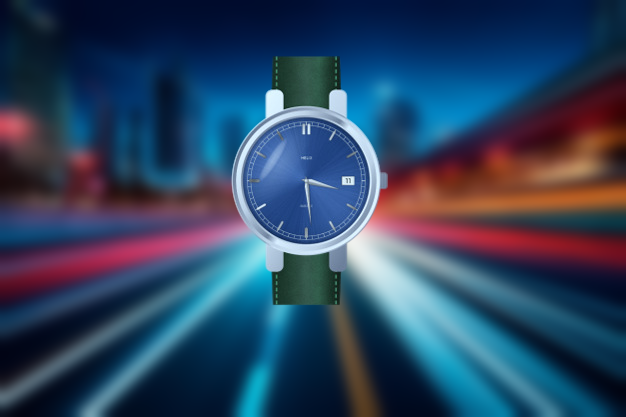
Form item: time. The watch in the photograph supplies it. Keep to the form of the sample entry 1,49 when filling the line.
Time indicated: 3,29
